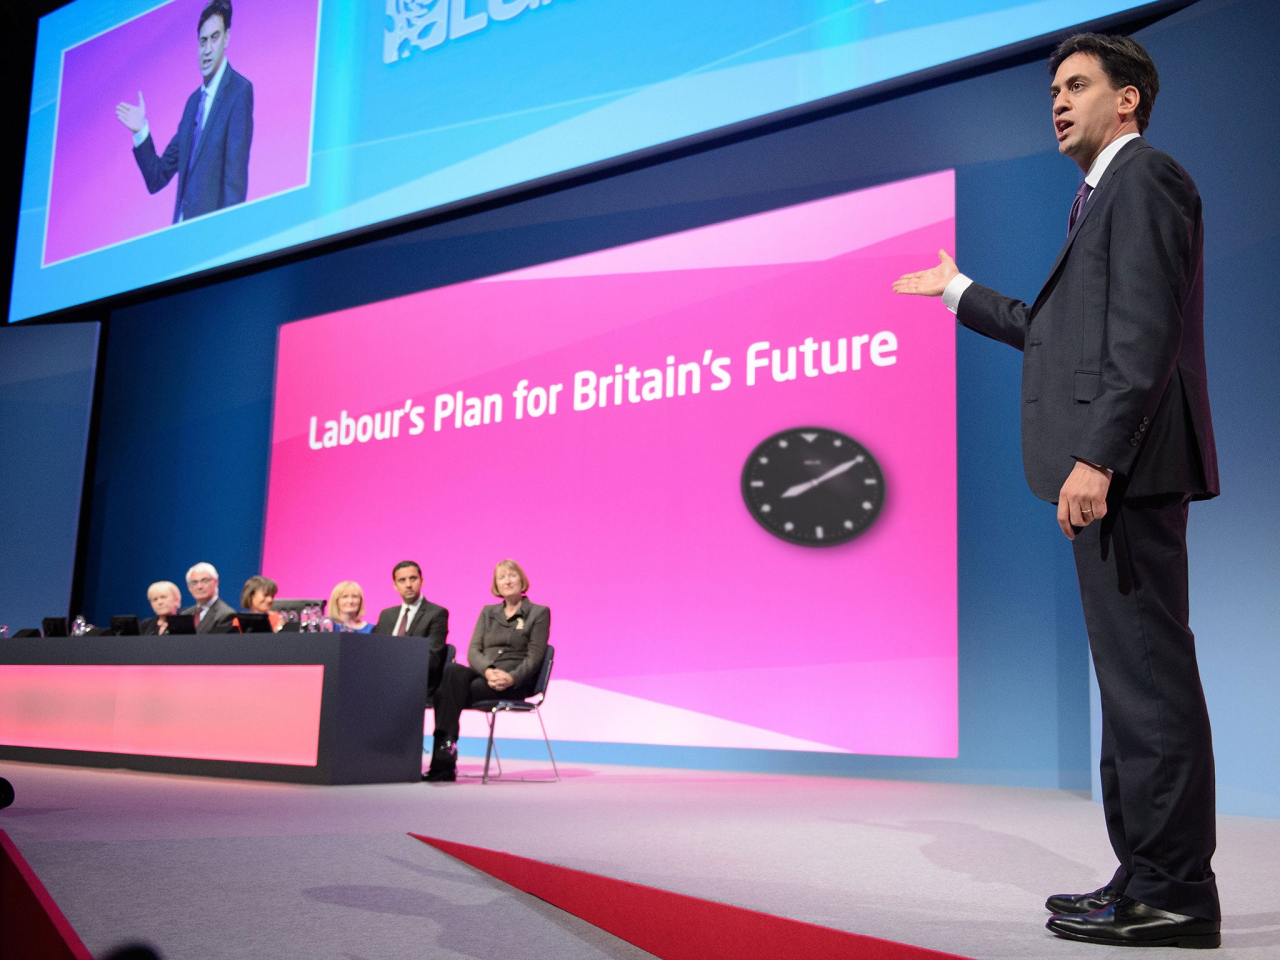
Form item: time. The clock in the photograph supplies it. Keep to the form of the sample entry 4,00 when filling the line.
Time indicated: 8,10
